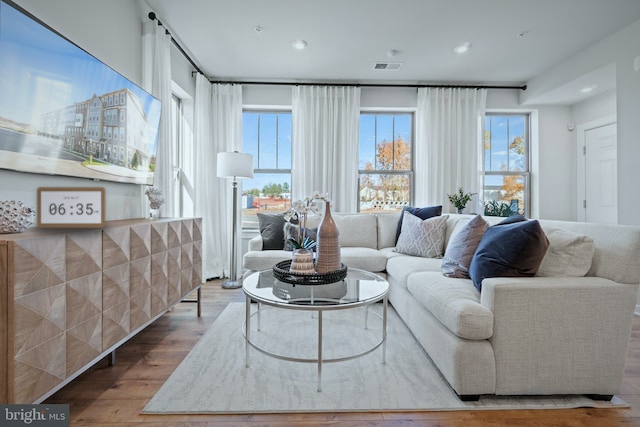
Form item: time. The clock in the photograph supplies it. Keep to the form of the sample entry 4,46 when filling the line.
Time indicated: 6,35
